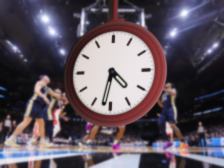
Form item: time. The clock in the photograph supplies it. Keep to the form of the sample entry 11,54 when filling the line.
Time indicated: 4,32
